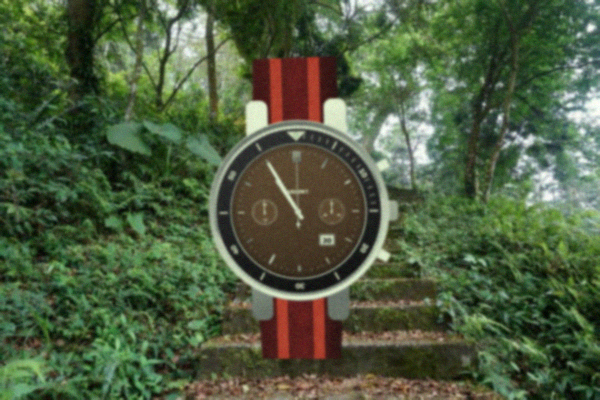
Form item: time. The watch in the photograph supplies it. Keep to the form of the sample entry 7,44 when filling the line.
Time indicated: 10,55
